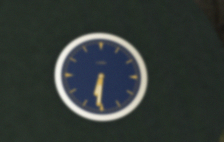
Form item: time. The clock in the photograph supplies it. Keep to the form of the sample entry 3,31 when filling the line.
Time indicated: 6,31
